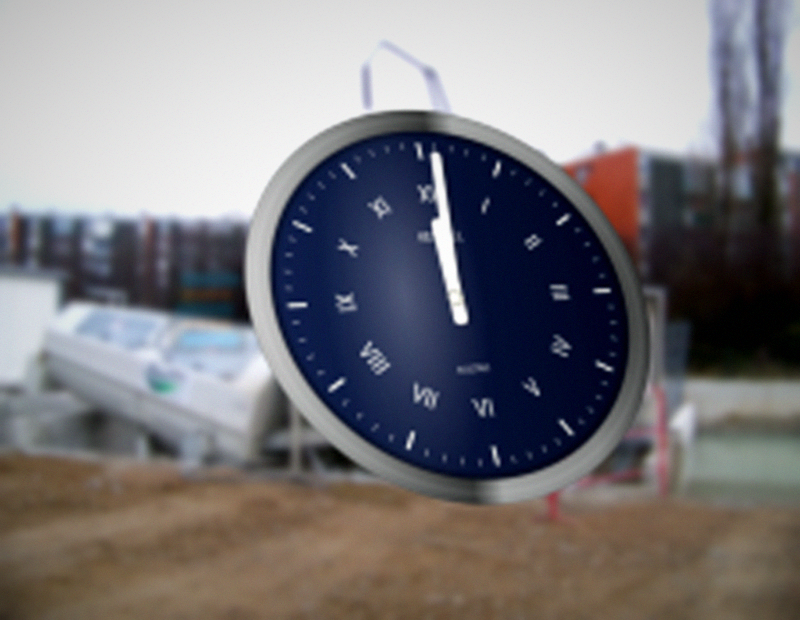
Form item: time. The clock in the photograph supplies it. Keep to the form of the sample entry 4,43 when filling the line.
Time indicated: 12,01
